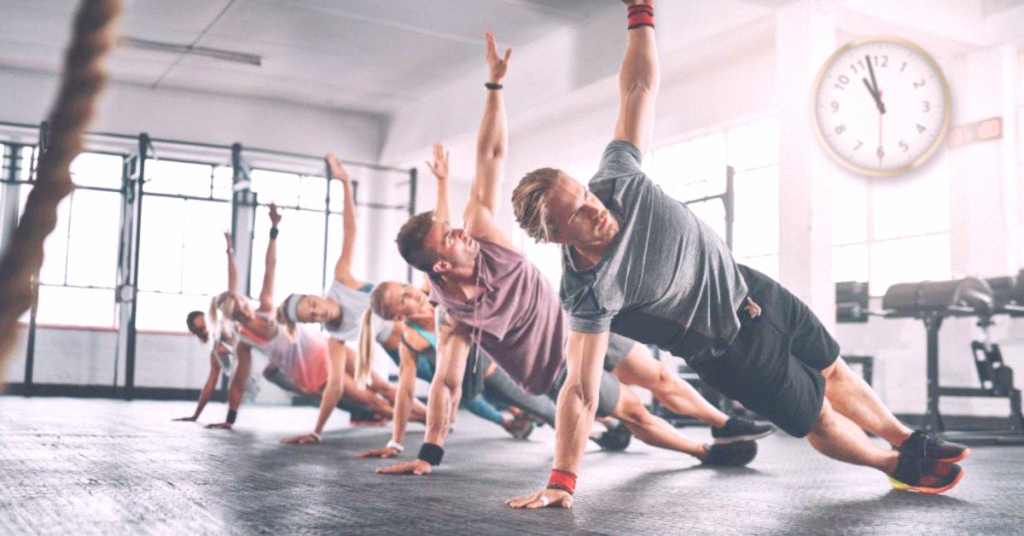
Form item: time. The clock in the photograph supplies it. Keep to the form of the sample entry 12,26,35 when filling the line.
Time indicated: 10,57,30
